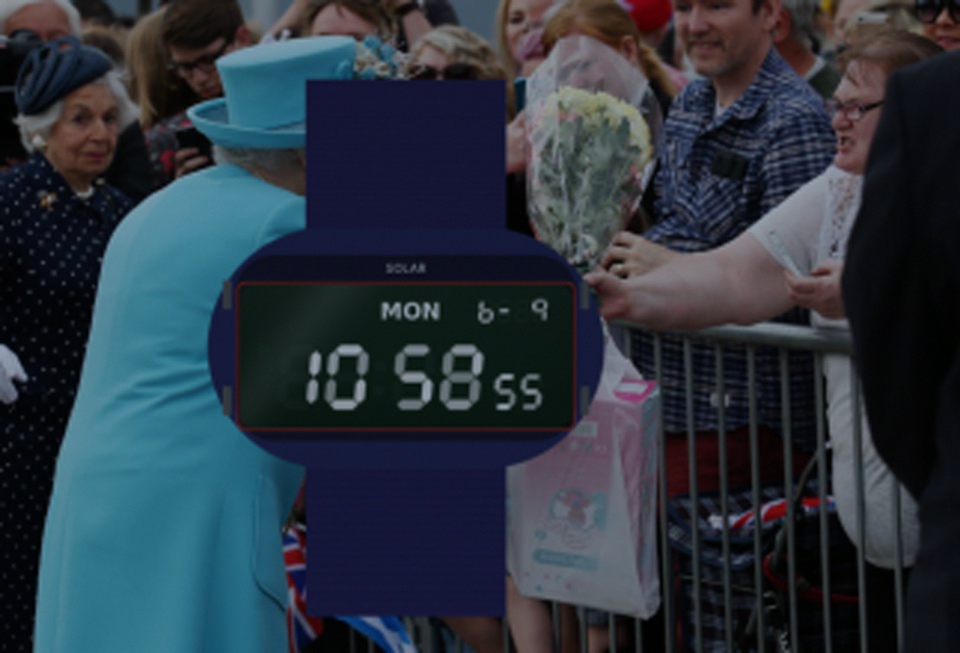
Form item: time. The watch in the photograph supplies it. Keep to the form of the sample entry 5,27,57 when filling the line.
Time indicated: 10,58,55
